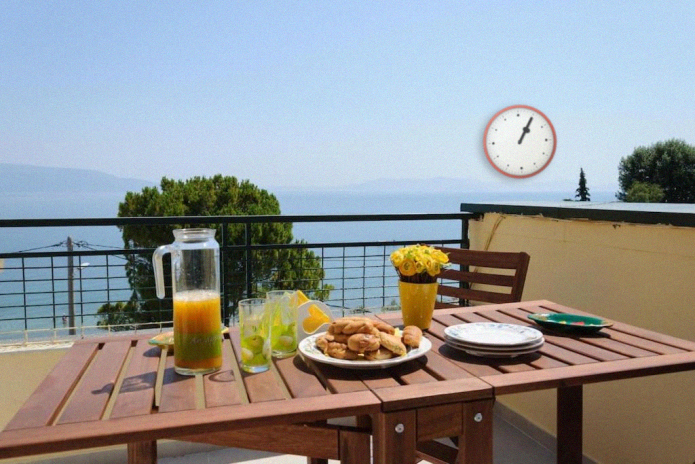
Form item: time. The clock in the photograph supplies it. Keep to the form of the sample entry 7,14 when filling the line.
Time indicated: 1,05
